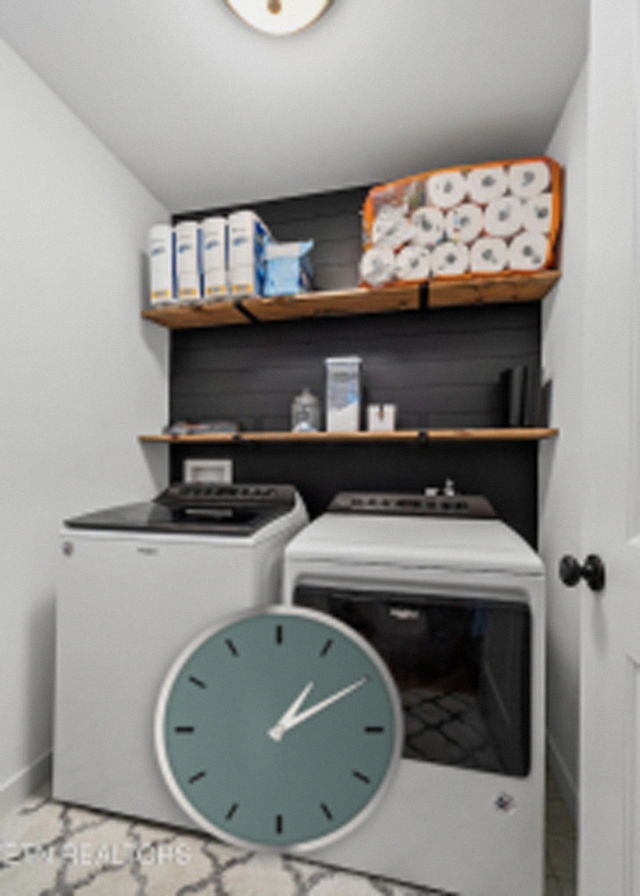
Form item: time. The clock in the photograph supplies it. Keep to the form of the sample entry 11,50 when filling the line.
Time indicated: 1,10
